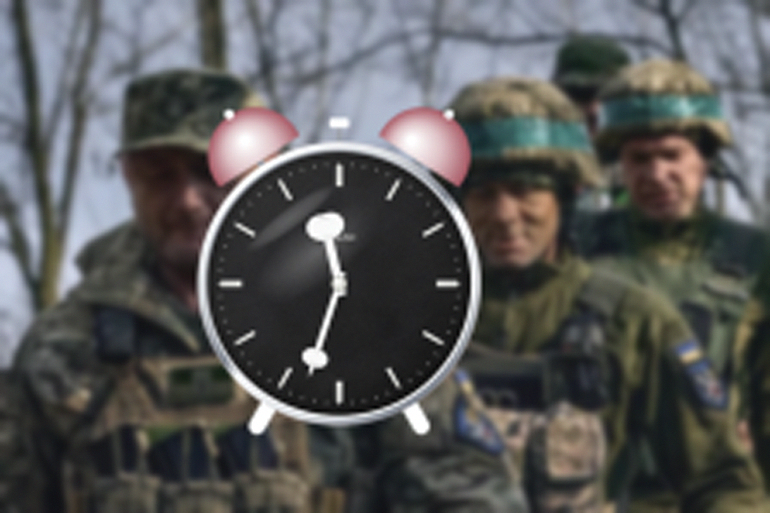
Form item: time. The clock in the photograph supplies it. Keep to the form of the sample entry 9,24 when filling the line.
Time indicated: 11,33
